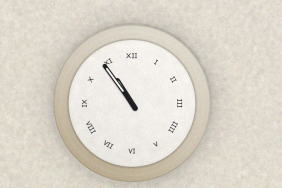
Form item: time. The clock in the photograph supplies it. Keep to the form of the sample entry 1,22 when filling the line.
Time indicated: 10,54
